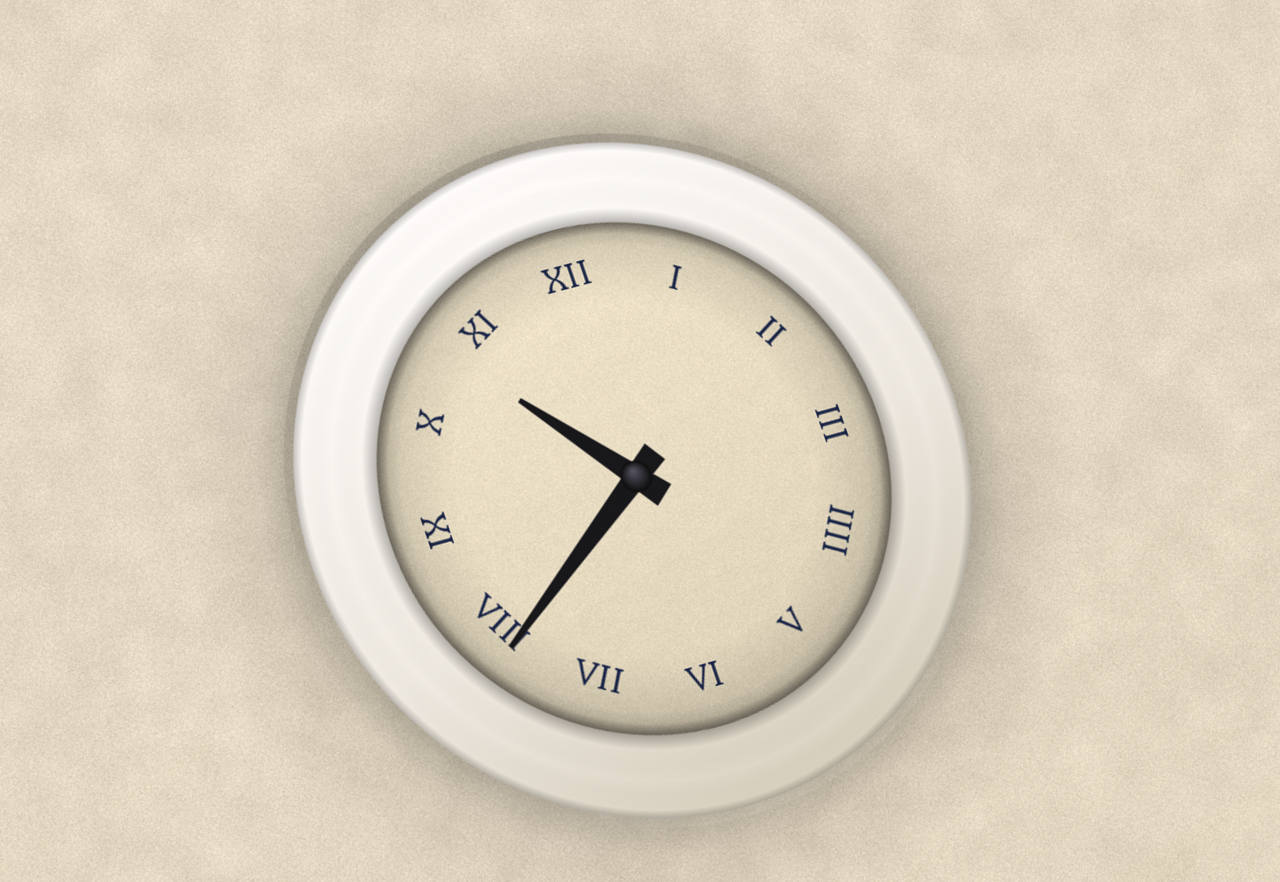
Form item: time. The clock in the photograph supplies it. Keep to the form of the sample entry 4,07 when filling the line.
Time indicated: 10,39
